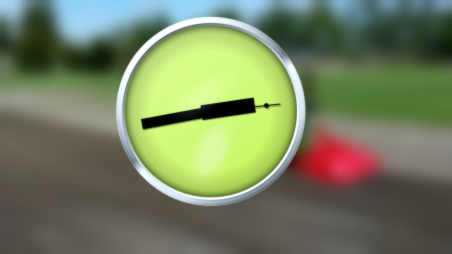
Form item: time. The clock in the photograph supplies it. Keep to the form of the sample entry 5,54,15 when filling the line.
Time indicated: 2,43,14
